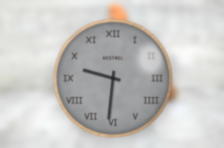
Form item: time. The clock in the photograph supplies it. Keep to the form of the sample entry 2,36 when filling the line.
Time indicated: 9,31
